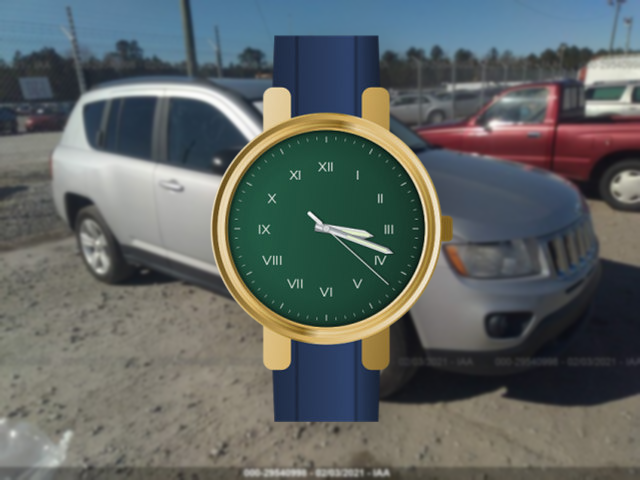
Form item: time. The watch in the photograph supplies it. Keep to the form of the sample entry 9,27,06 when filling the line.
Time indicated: 3,18,22
